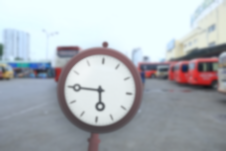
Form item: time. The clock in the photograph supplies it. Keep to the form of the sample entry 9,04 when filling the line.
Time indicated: 5,45
